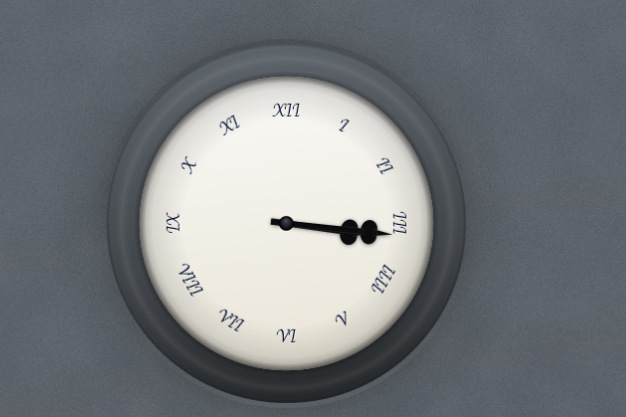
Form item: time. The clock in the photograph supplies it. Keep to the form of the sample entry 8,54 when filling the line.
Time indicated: 3,16
